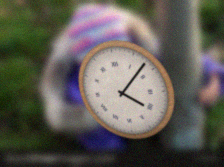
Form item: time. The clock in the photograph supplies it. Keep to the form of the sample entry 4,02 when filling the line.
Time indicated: 4,08
